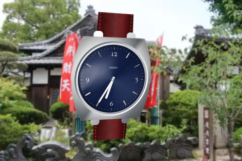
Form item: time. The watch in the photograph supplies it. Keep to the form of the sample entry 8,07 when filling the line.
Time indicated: 6,35
